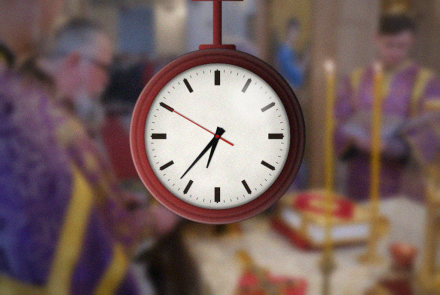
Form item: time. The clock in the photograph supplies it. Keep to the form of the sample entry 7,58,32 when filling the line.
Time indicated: 6,36,50
